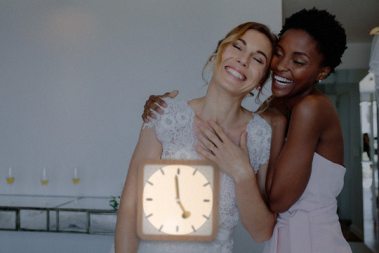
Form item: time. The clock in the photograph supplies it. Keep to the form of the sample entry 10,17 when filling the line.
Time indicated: 4,59
